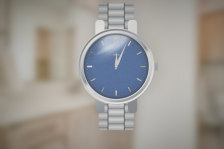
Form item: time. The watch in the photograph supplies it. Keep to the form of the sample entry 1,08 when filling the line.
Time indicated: 12,04
